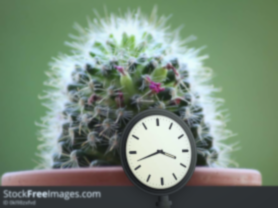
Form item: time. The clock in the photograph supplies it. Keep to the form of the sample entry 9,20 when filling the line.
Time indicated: 3,42
